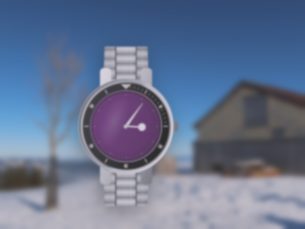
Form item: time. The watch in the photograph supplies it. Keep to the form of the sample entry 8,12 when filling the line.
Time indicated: 3,06
